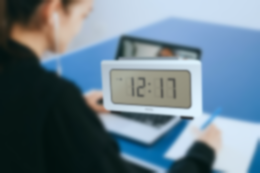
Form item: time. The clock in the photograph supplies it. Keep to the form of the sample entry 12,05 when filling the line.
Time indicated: 12,17
